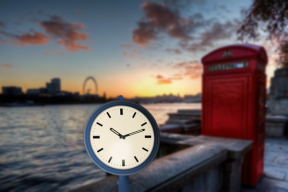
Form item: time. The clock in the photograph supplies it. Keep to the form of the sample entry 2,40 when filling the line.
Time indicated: 10,12
